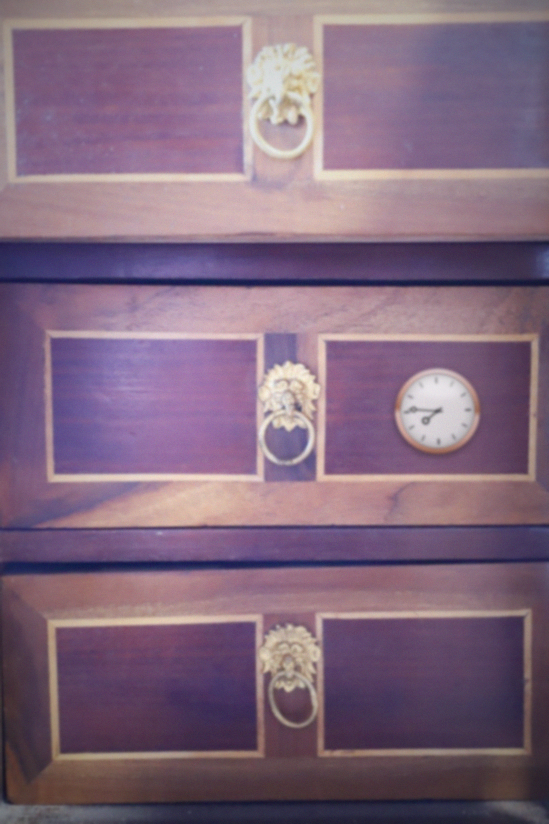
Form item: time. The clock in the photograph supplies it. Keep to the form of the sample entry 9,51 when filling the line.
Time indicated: 7,46
